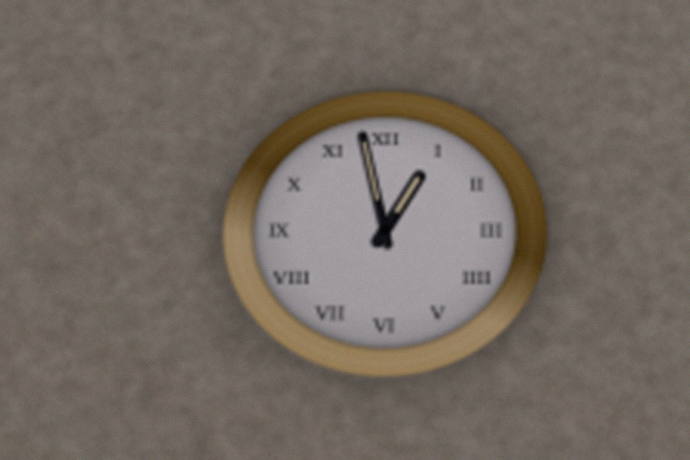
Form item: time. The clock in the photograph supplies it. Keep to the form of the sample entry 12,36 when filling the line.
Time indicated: 12,58
